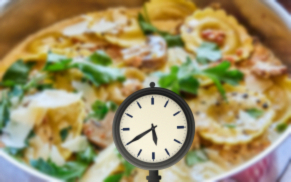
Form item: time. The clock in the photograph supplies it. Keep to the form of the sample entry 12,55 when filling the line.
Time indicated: 5,40
